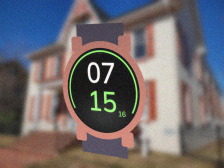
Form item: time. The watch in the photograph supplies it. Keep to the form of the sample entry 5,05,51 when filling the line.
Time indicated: 7,15,16
